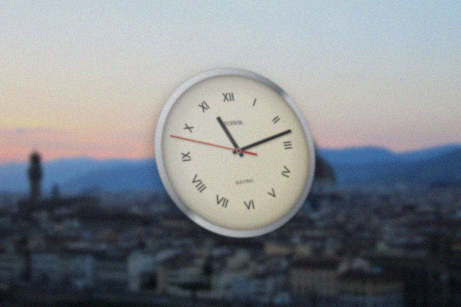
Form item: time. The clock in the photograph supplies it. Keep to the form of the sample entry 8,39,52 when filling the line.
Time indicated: 11,12,48
